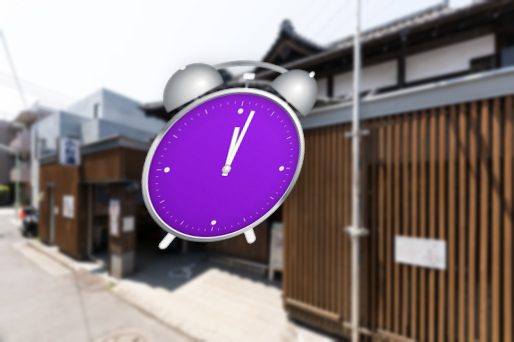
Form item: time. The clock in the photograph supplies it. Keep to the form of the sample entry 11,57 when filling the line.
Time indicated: 12,02
